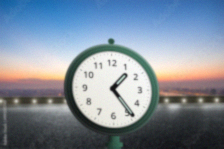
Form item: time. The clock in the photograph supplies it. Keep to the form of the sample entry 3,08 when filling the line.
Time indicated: 1,24
